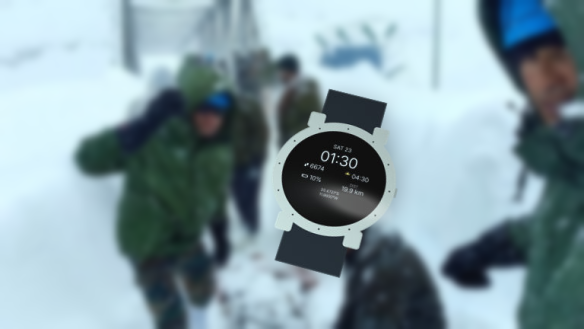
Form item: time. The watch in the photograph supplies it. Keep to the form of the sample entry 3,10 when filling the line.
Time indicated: 1,30
